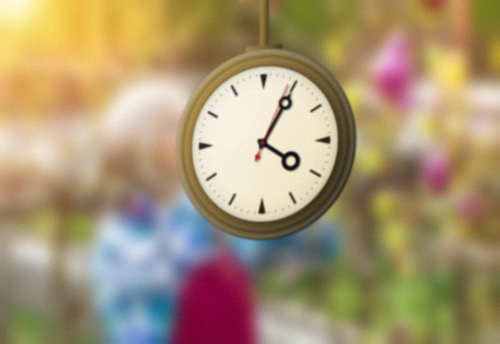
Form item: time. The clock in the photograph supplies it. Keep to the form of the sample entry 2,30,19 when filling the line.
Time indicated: 4,05,04
